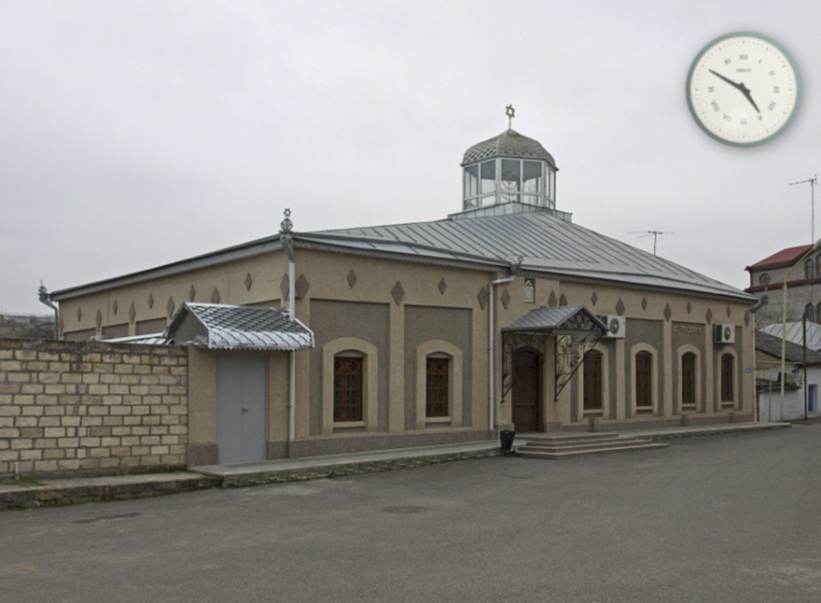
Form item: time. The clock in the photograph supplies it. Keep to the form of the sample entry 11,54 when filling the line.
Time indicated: 4,50
